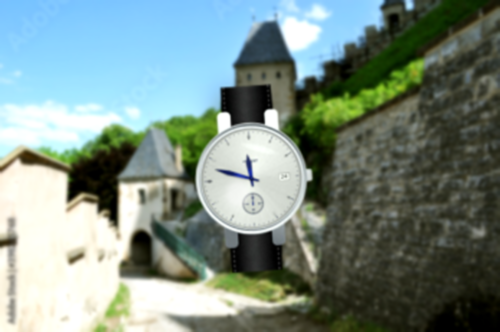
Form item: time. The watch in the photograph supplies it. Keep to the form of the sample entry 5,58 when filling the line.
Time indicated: 11,48
